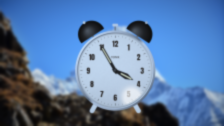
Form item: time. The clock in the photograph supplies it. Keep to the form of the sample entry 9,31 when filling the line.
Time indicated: 3,55
